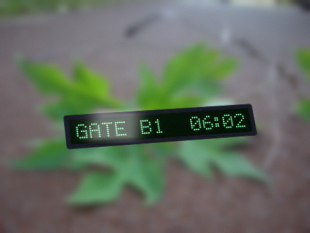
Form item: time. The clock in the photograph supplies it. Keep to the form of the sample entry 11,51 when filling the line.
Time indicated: 6,02
